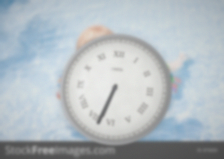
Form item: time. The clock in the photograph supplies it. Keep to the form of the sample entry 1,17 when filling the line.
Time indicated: 6,33
